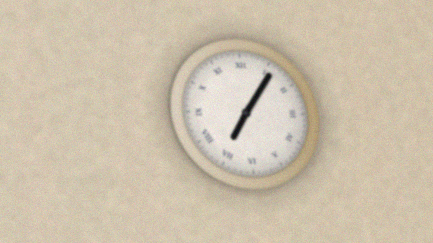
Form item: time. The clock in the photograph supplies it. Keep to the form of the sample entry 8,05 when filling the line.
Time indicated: 7,06
